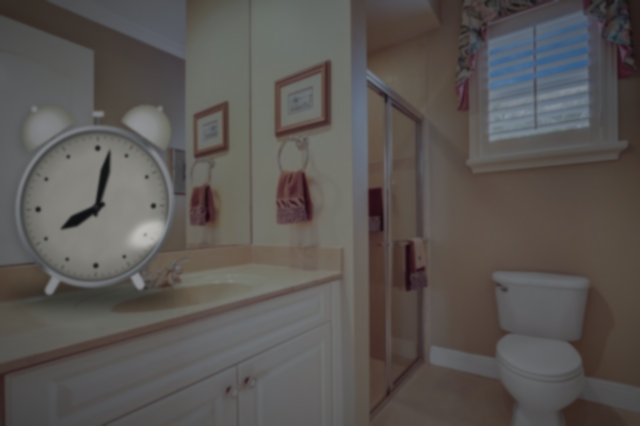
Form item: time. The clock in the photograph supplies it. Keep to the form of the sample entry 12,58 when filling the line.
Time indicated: 8,02
